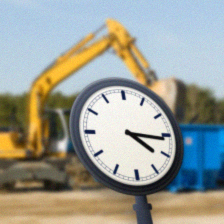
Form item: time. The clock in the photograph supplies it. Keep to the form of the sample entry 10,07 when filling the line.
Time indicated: 4,16
